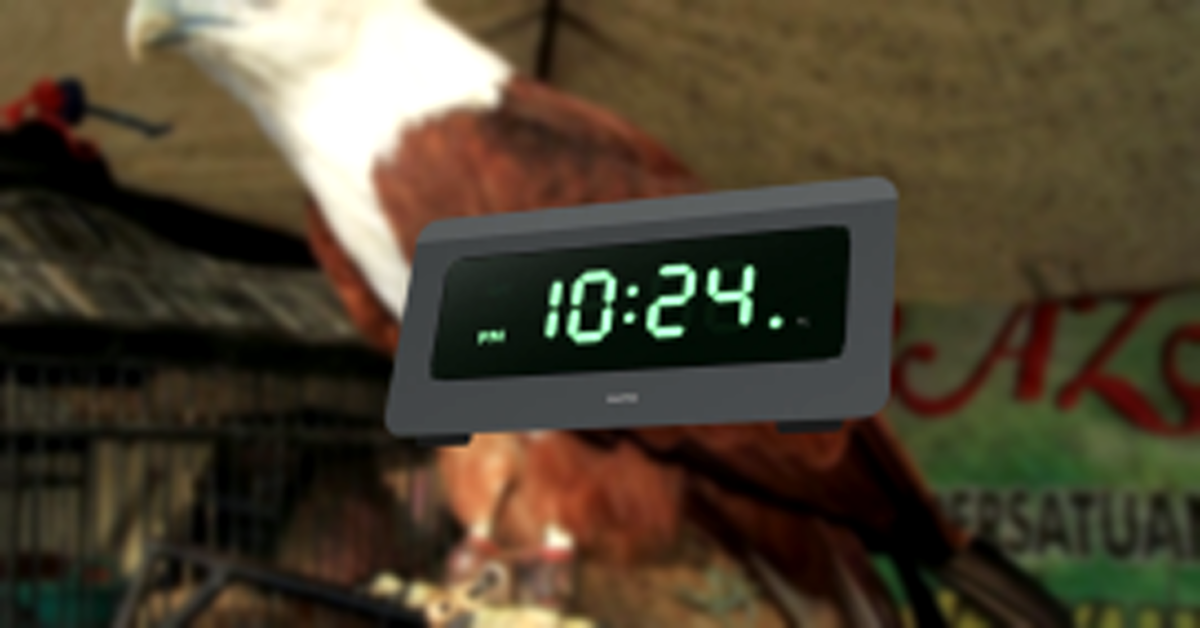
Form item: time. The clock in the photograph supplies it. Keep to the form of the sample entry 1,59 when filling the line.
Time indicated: 10,24
